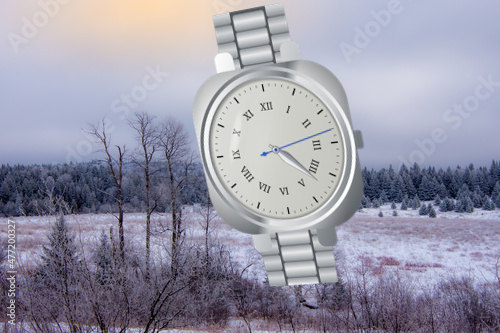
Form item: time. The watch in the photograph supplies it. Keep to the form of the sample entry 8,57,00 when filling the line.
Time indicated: 4,22,13
